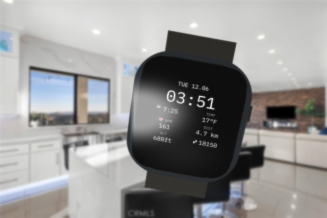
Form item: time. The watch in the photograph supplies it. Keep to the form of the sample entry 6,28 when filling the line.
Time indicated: 3,51
